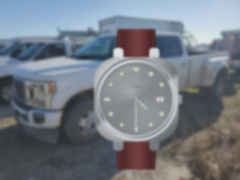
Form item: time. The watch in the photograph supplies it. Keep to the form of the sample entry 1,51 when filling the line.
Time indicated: 4,30
